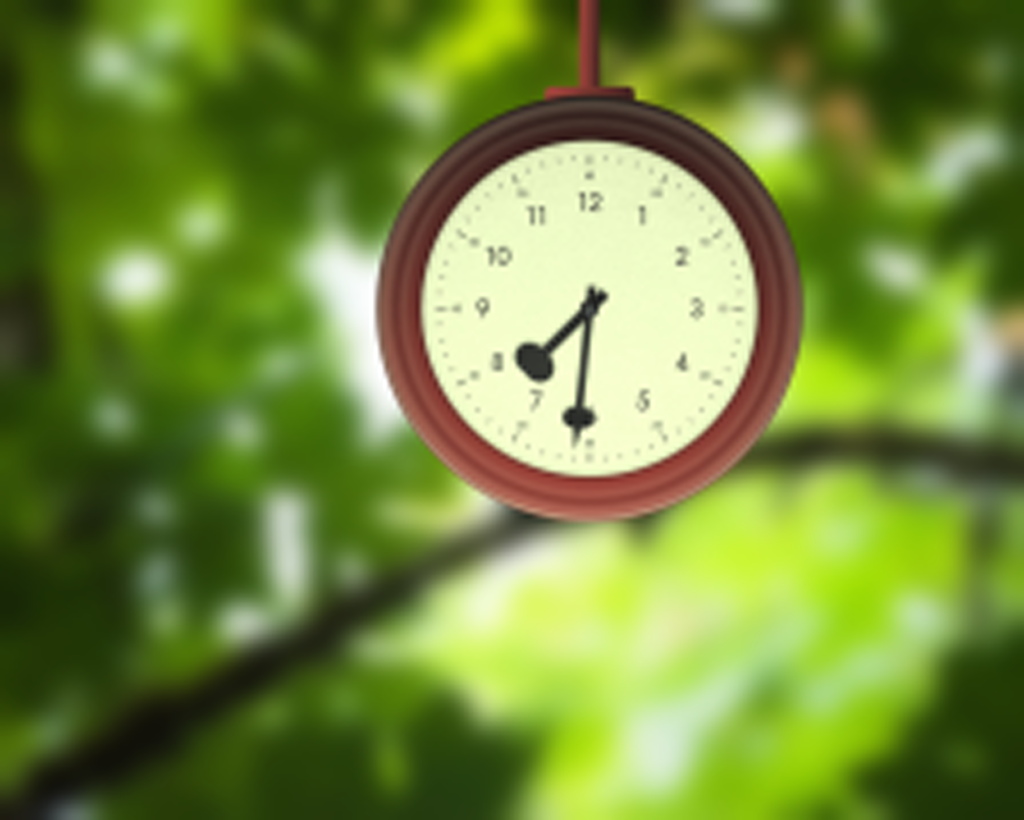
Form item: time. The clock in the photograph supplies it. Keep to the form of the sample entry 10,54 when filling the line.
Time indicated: 7,31
